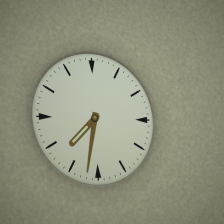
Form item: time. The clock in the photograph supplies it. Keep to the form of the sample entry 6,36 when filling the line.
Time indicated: 7,32
